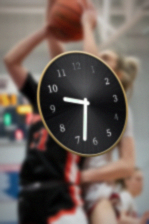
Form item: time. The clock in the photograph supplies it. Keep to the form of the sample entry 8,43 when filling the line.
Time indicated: 9,33
